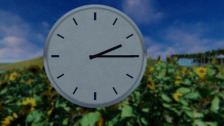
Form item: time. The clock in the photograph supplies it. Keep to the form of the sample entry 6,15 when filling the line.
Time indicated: 2,15
